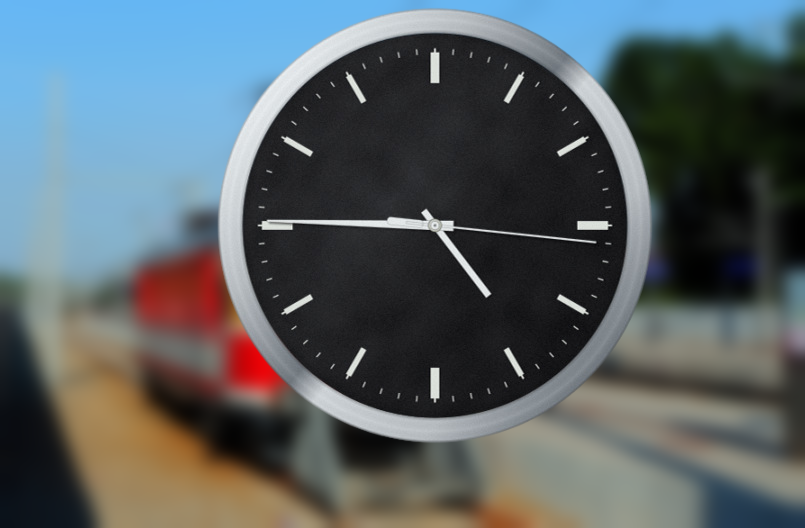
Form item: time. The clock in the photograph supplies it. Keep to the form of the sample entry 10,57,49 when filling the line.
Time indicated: 4,45,16
